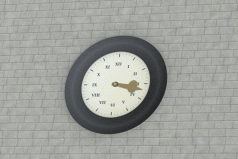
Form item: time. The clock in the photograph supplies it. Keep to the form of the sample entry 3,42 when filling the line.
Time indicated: 3,17
